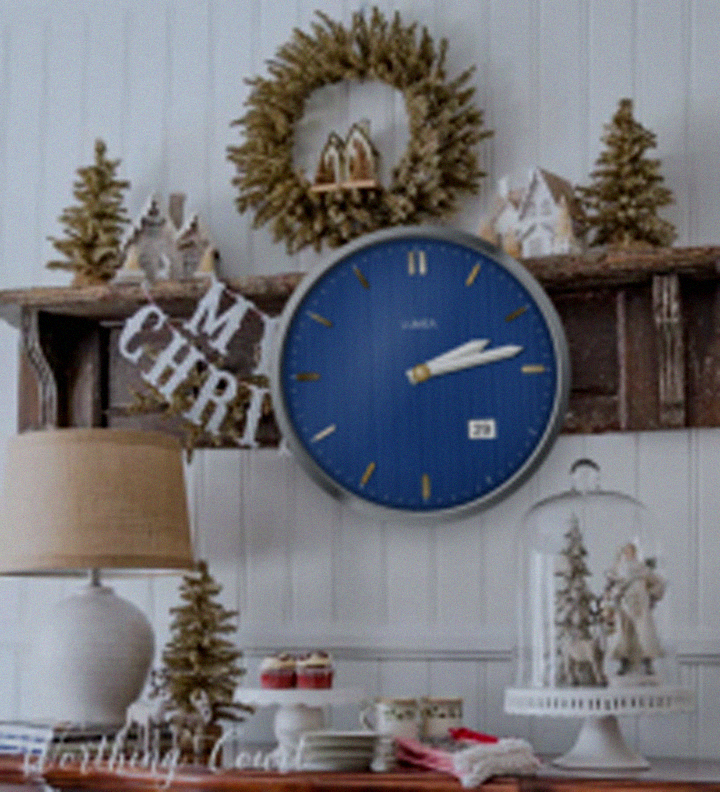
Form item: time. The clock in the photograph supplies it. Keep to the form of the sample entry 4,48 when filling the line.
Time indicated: 2,13
